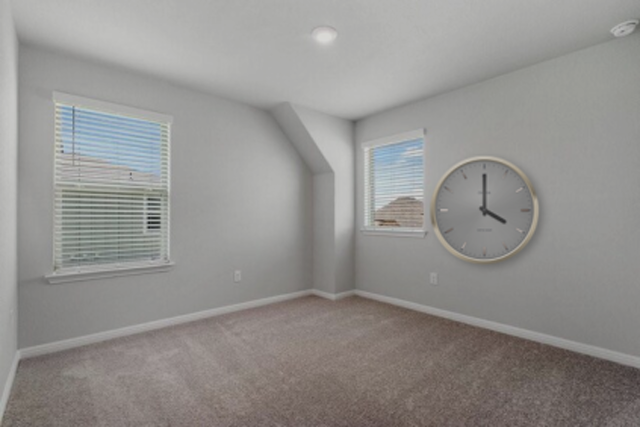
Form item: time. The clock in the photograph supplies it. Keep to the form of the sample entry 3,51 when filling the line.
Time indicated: 4,00
